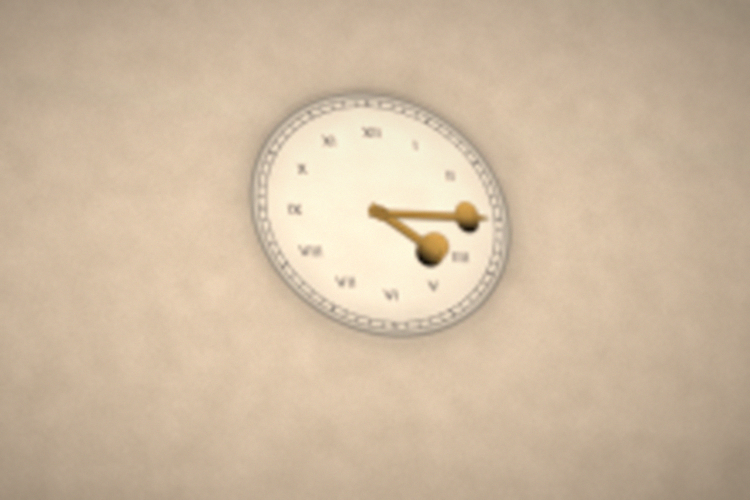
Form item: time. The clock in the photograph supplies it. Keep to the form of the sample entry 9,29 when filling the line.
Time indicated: 4,15
